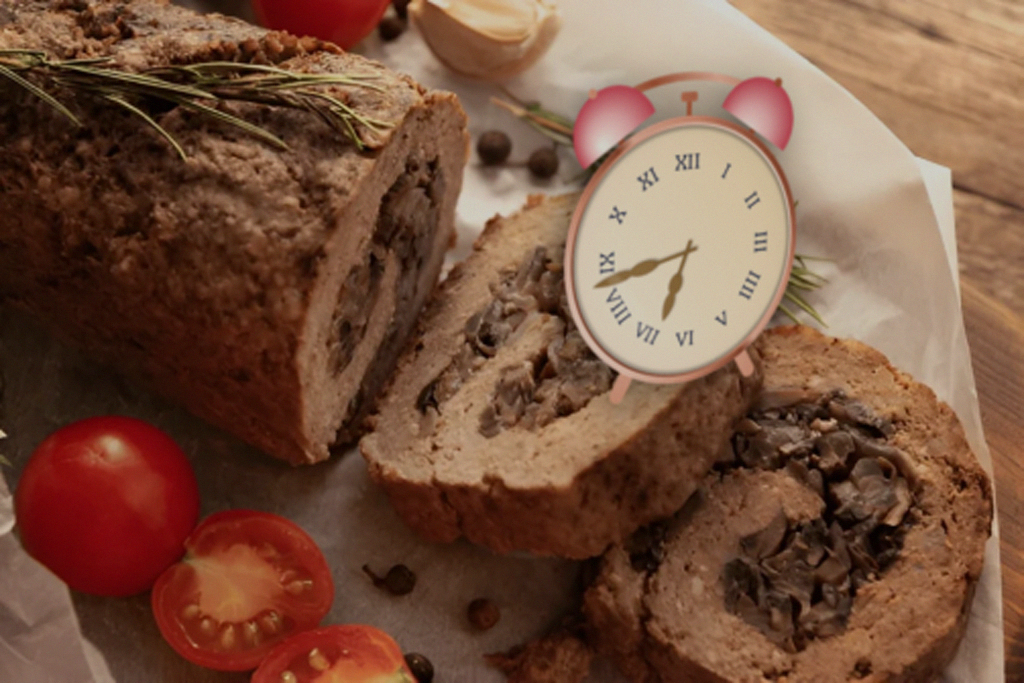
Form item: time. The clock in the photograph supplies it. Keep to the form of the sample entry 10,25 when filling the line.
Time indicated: 6,43
